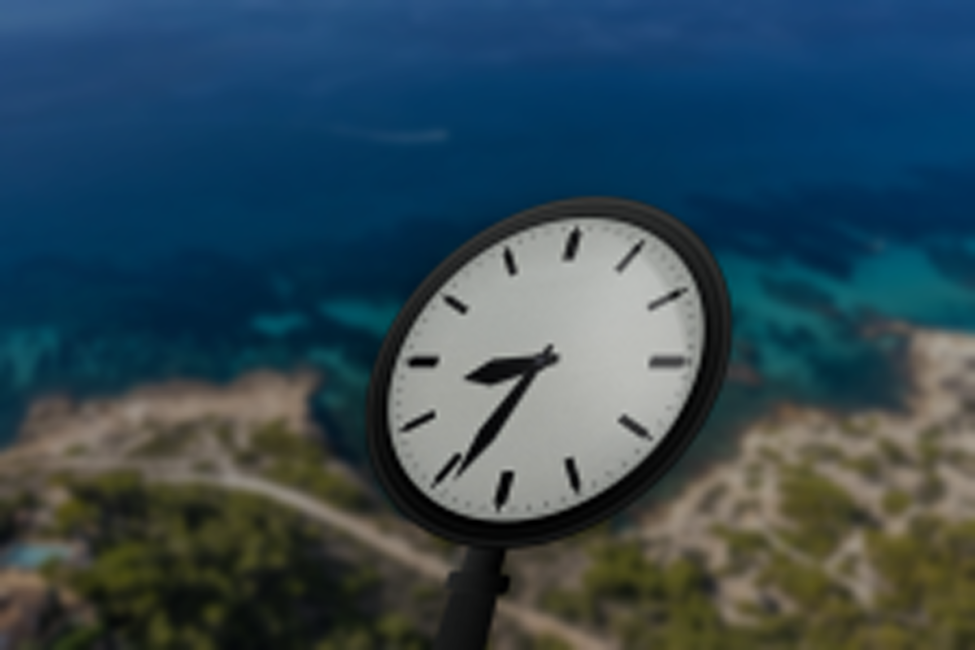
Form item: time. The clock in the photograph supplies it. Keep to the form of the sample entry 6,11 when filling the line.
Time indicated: 8,34
